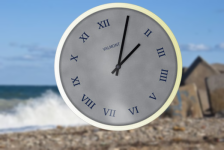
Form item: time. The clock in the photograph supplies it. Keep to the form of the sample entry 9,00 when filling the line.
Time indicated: 2,05
